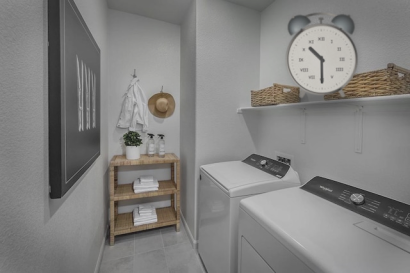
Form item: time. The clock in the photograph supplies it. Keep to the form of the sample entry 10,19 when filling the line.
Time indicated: 10,30
